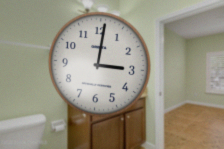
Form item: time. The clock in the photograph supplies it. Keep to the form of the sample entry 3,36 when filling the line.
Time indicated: 3,01
